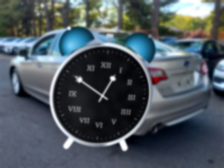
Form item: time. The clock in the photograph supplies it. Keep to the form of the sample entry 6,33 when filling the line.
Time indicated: 12,50
